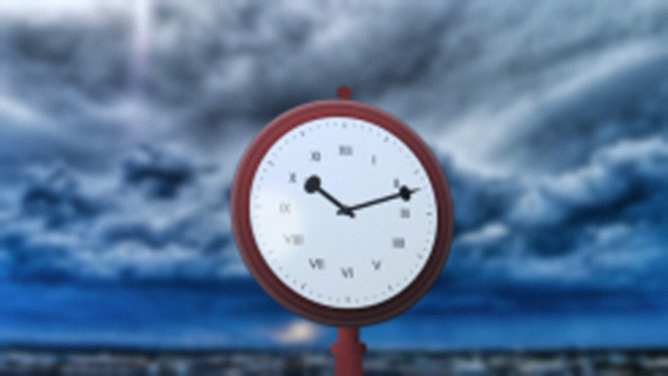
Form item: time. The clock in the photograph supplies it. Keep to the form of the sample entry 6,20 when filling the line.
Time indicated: 10,12
